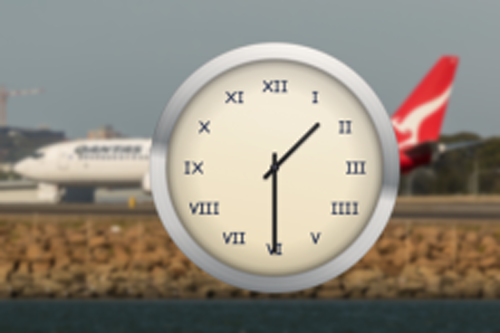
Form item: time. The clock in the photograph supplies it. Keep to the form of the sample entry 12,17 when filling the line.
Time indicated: 1,30
